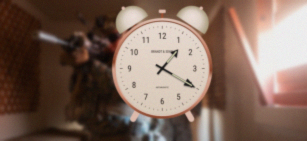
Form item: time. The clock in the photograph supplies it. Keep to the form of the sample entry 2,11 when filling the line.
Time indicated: 1,20
